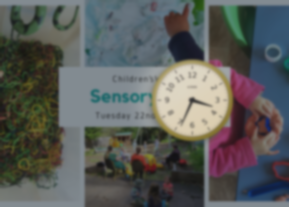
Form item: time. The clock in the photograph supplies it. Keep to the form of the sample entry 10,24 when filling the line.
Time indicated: 3,34
